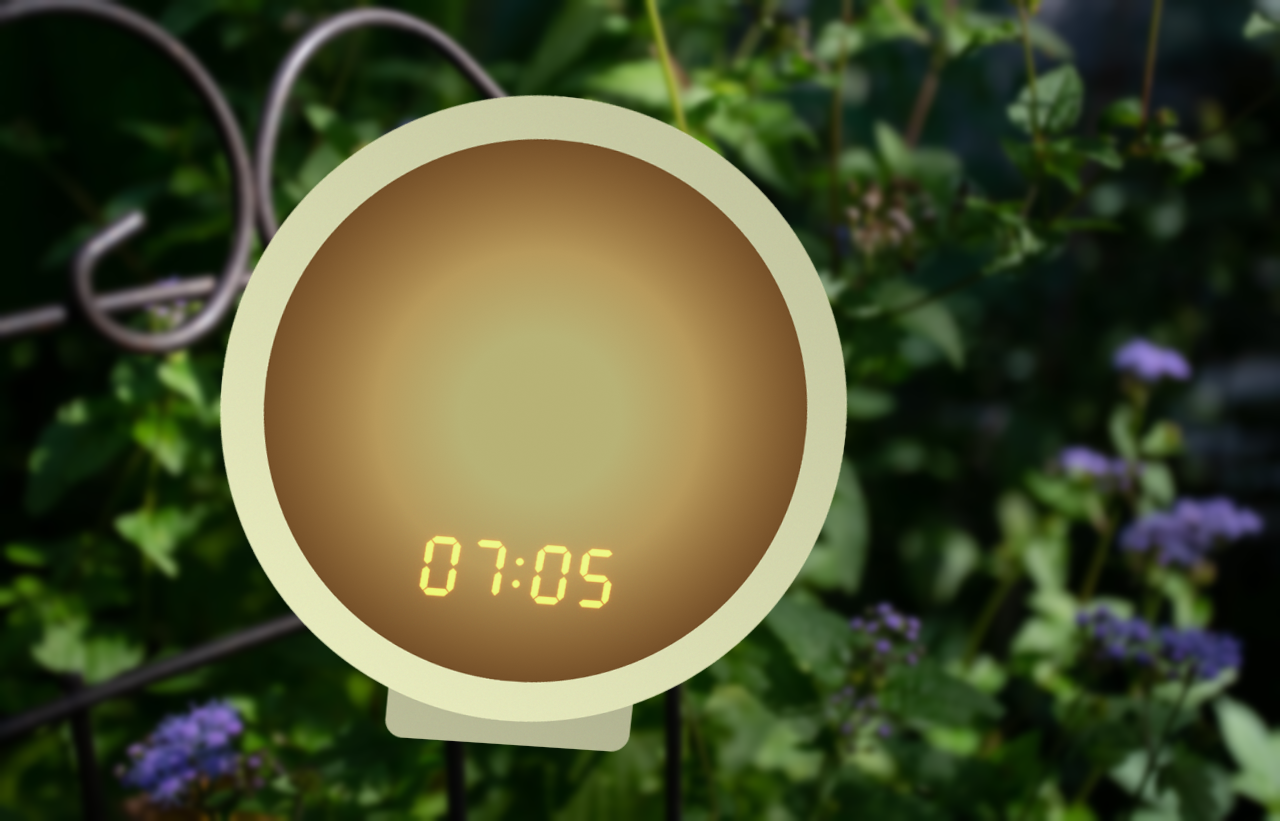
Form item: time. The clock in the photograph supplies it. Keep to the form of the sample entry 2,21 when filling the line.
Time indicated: 7,05
